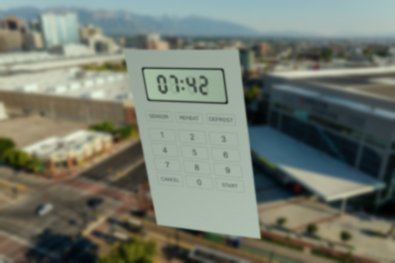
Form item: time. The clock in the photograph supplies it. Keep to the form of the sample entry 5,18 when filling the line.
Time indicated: 7,42
